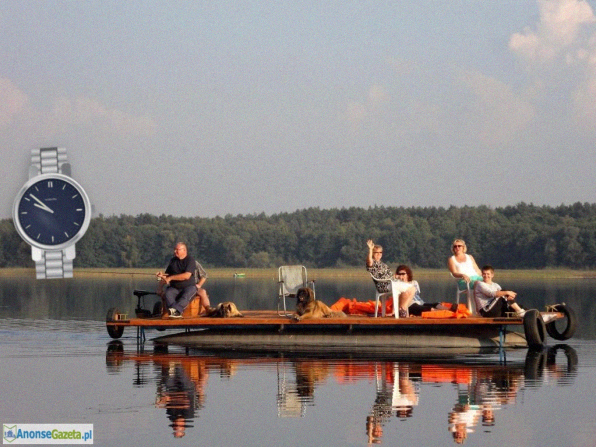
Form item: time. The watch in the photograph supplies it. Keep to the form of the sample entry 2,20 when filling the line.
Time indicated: 9,52
